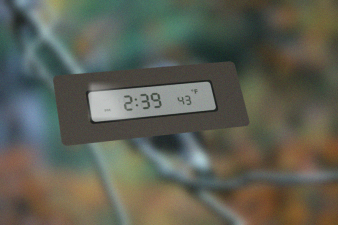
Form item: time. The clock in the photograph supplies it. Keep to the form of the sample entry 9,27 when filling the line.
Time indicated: 2,39
